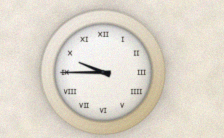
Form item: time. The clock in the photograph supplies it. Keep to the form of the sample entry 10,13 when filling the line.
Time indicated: 9,45
